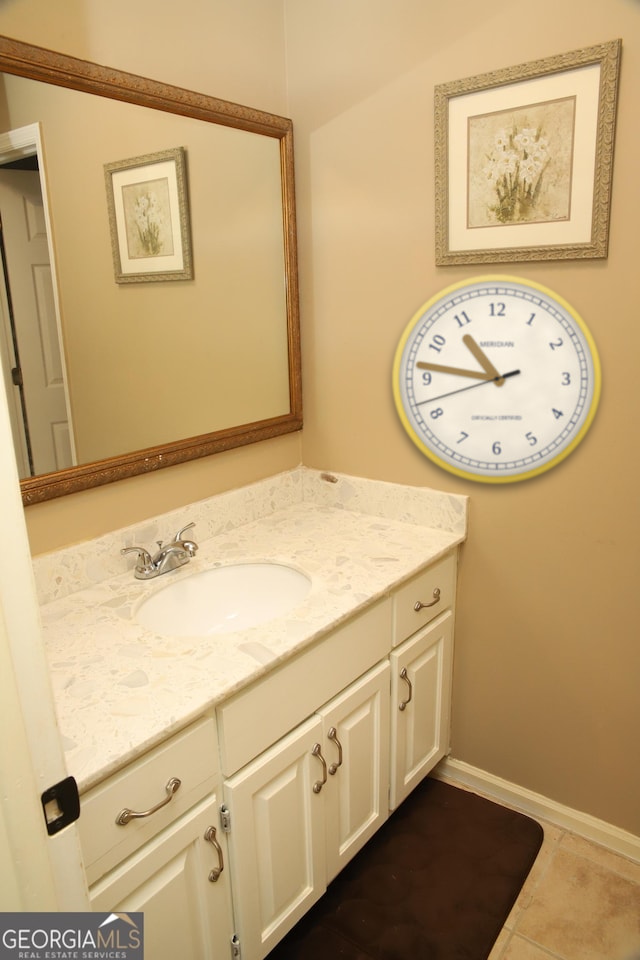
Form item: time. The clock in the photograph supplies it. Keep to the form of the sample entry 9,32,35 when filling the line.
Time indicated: 10,46,42
